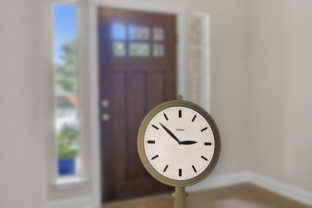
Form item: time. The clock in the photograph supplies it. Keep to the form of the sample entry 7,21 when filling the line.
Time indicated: 2,52
